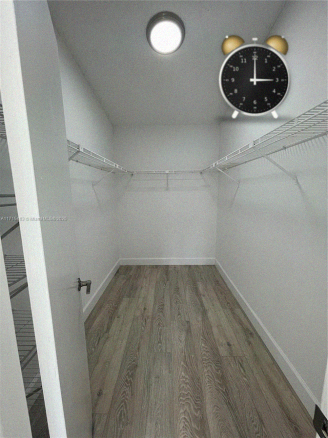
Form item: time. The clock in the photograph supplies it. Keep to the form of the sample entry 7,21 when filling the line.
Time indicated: 3,00
